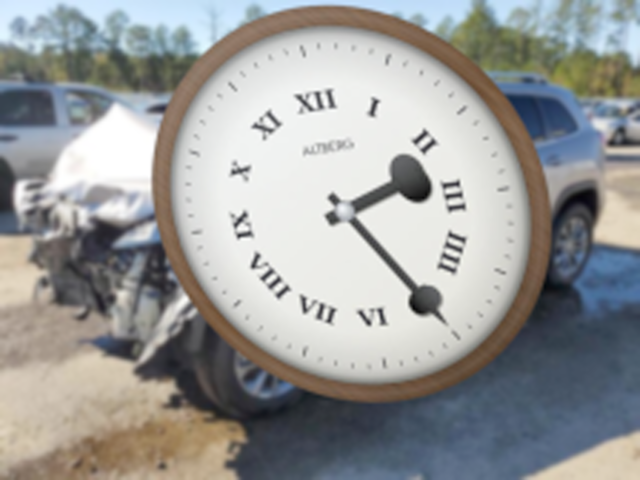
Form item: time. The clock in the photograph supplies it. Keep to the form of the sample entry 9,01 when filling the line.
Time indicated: 2,25
